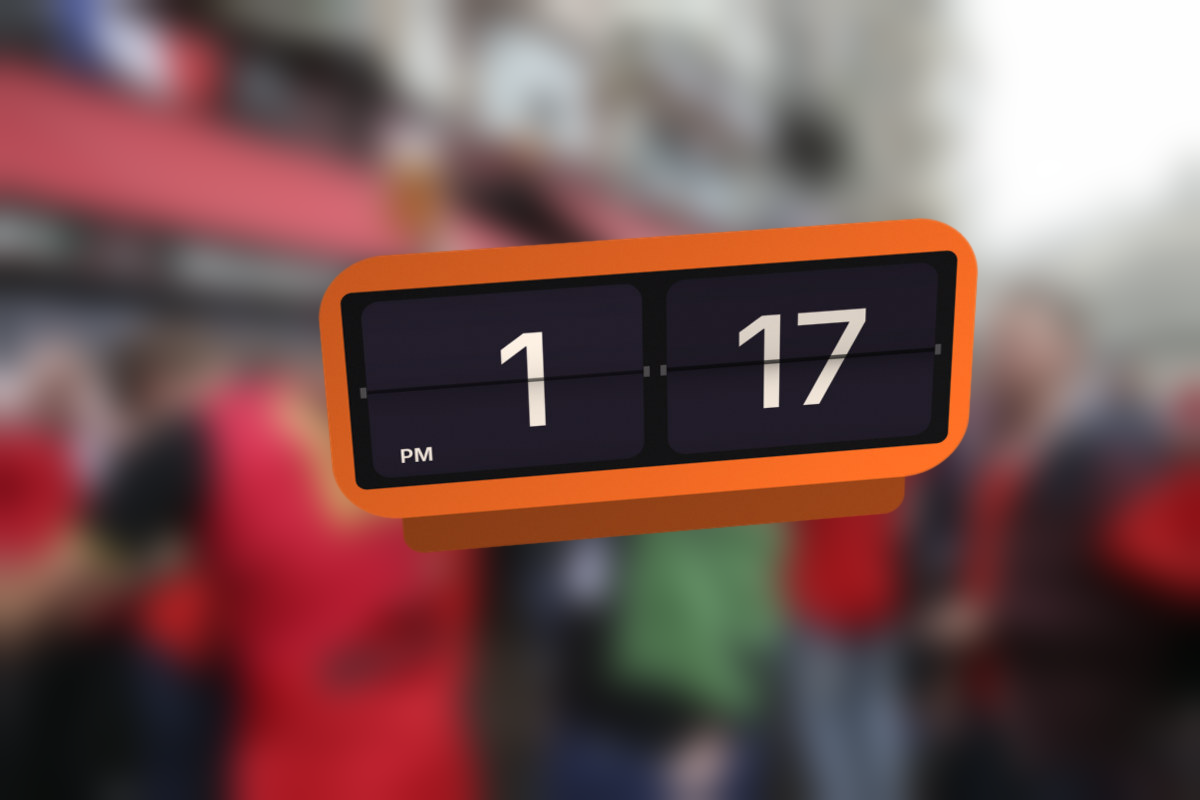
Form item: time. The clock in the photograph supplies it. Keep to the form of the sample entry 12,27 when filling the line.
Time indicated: 1,17
